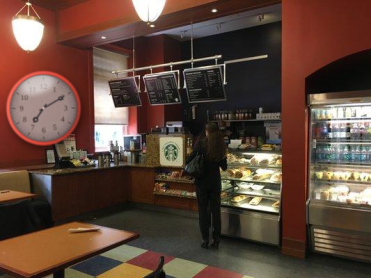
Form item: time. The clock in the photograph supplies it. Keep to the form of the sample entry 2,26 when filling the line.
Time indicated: 7,10
